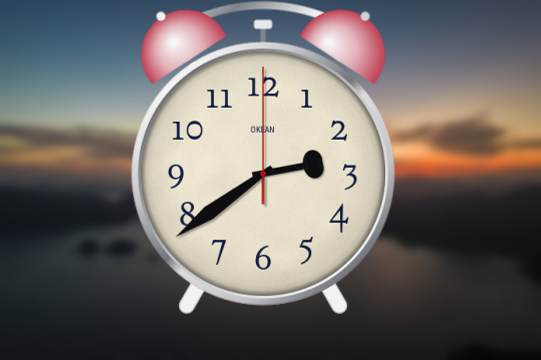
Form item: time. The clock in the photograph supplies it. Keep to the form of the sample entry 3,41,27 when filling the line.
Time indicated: 2,39,00
